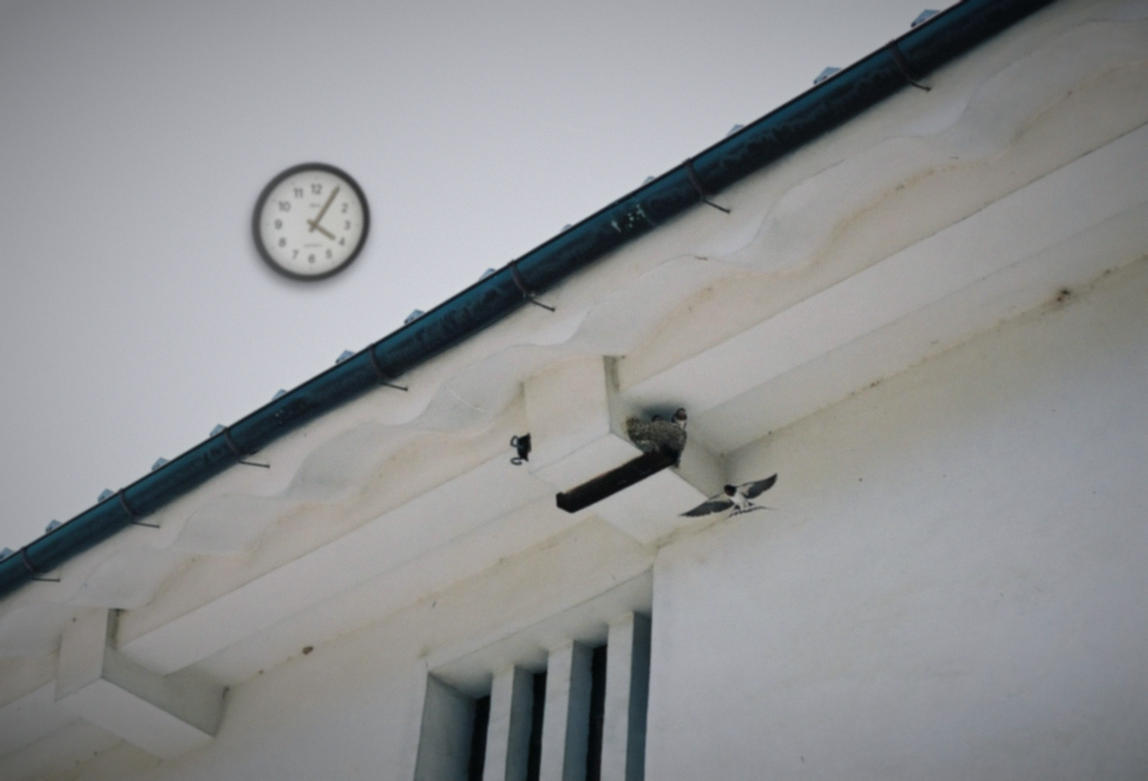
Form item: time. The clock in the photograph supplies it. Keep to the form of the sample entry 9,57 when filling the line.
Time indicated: 4,05
